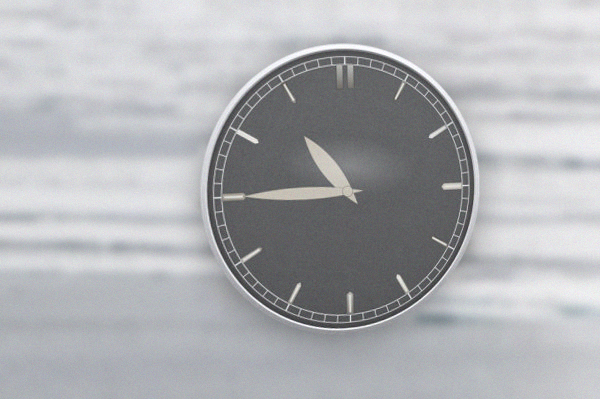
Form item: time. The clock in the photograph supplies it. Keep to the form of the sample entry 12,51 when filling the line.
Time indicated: 10,45
